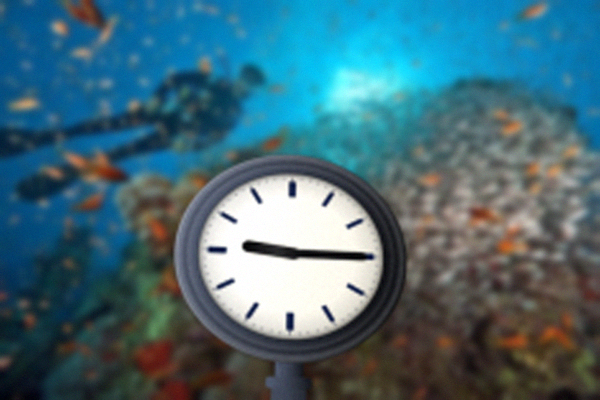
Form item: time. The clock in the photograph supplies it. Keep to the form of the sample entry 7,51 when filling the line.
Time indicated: 9,15
